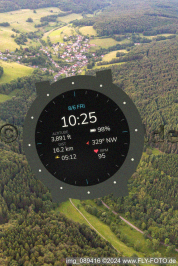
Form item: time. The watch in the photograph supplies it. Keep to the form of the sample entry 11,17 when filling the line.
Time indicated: 10,25
